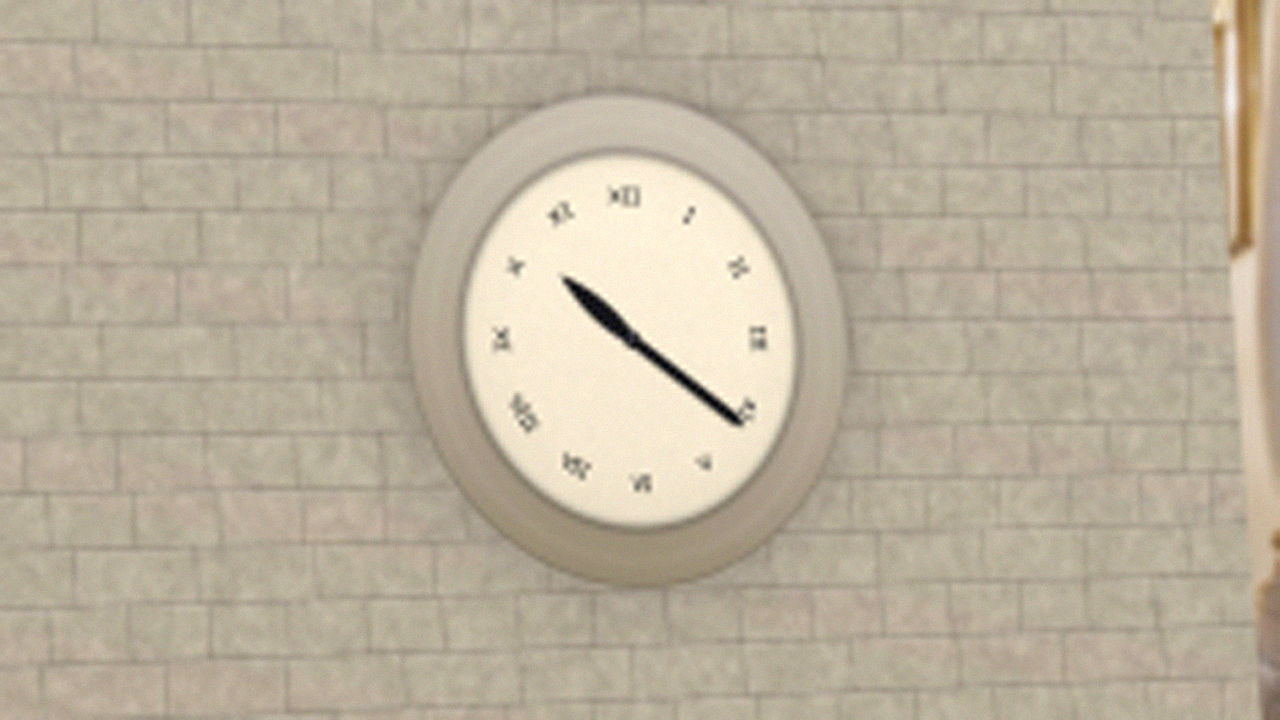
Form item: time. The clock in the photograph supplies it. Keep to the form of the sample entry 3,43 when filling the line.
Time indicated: 10,21
